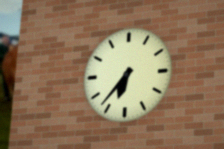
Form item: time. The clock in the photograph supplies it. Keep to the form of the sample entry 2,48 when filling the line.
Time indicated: 6,37
